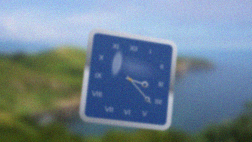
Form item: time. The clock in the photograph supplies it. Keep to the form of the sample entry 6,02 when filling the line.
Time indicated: 3,22
